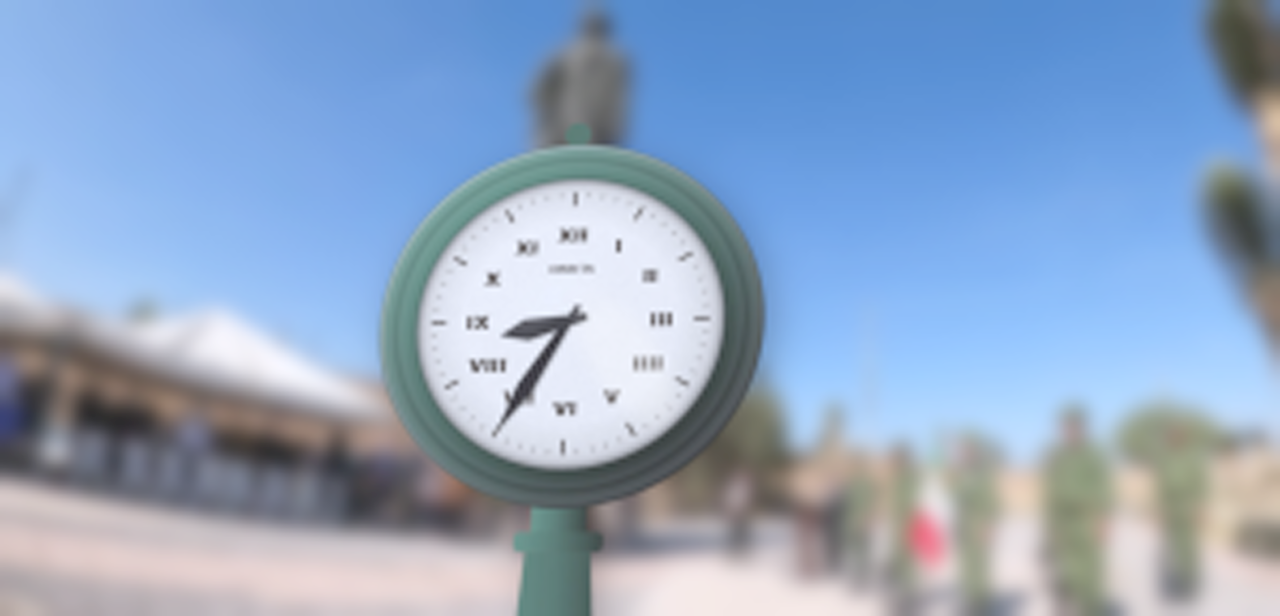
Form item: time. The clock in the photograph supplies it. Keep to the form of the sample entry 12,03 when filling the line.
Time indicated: 8,35
